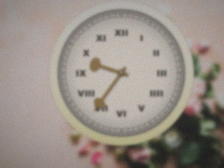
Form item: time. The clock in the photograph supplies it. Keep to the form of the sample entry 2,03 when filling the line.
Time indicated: 9,36
